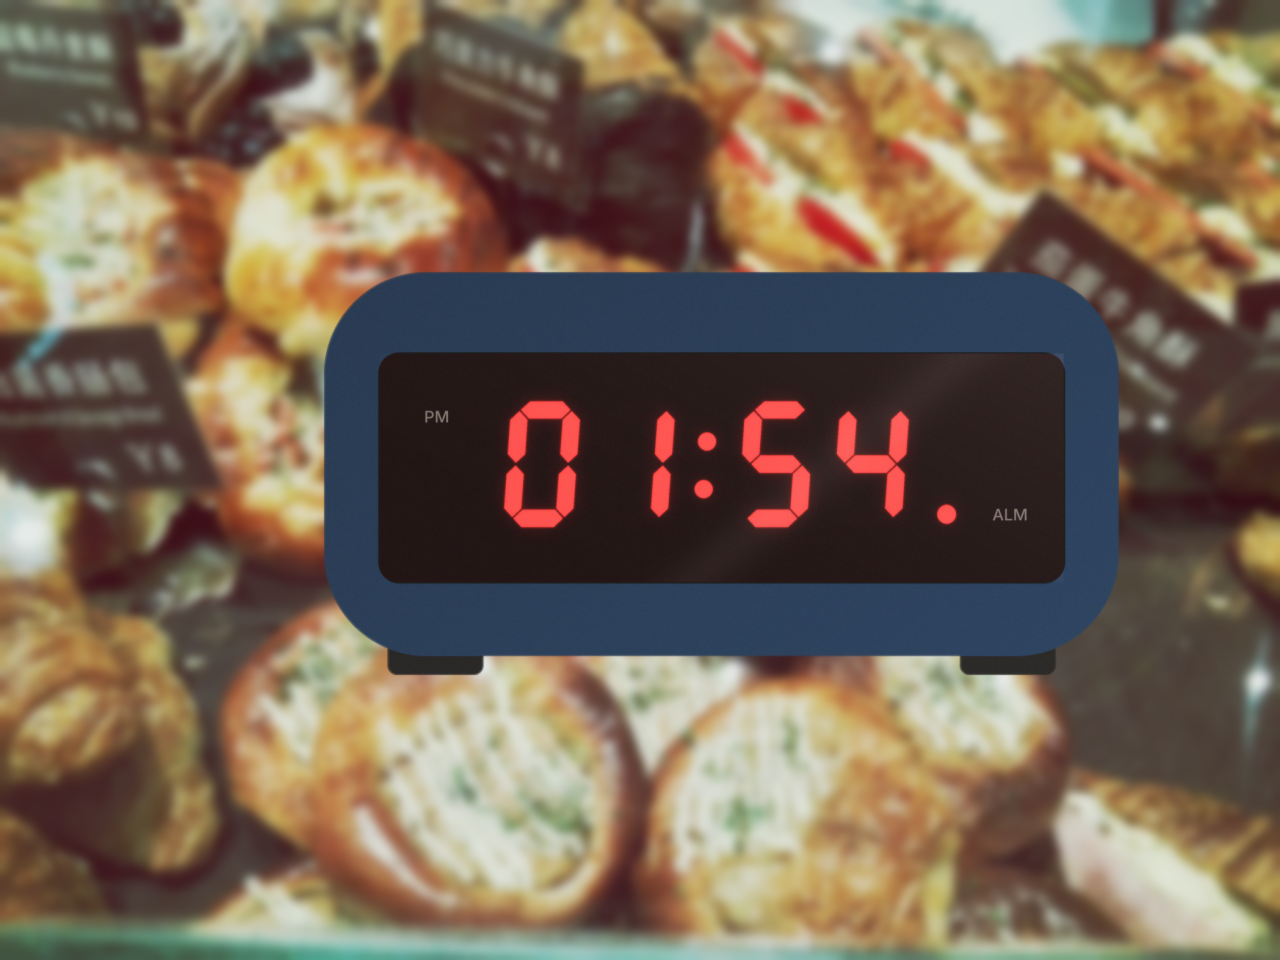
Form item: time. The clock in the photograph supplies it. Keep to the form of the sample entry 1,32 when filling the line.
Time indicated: 1,54
